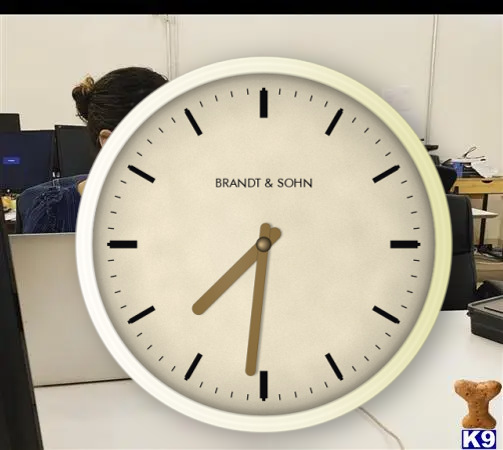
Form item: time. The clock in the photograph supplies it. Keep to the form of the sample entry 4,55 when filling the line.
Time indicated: 7,31
